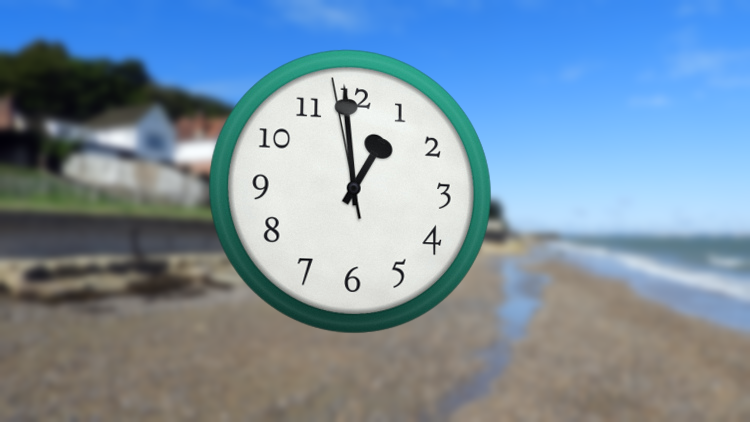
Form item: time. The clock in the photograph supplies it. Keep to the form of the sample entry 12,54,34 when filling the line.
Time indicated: 12,58,58
